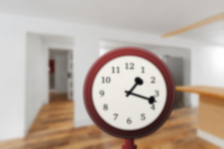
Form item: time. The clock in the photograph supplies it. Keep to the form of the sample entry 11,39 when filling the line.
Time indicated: 1,18
